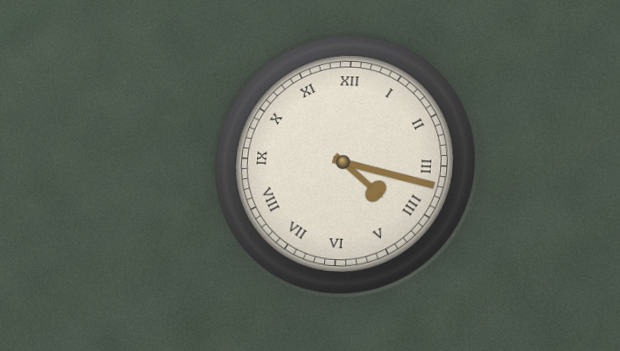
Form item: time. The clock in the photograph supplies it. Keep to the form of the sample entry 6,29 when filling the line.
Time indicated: 4,17
